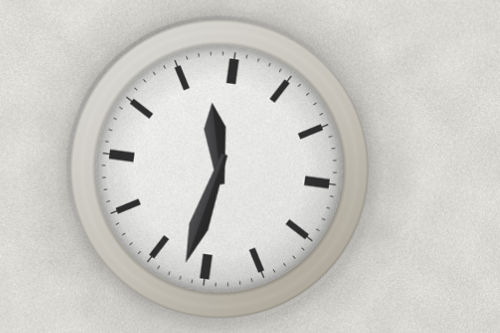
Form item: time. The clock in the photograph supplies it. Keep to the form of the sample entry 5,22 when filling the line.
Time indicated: 11,32
